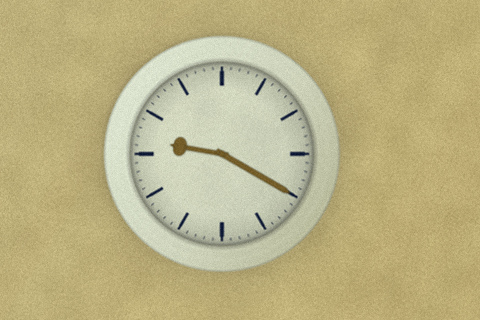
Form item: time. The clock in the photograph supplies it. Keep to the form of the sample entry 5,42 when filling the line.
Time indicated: 9,20
